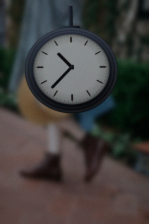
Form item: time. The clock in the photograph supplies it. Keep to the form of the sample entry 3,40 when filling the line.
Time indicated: 10,37
